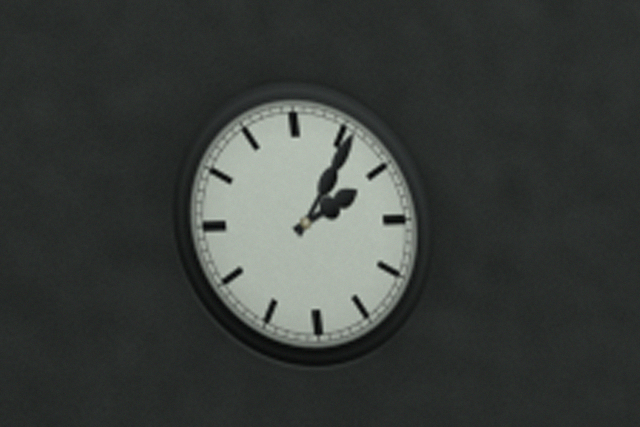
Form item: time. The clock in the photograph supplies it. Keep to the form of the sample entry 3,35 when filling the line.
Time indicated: 2,06
